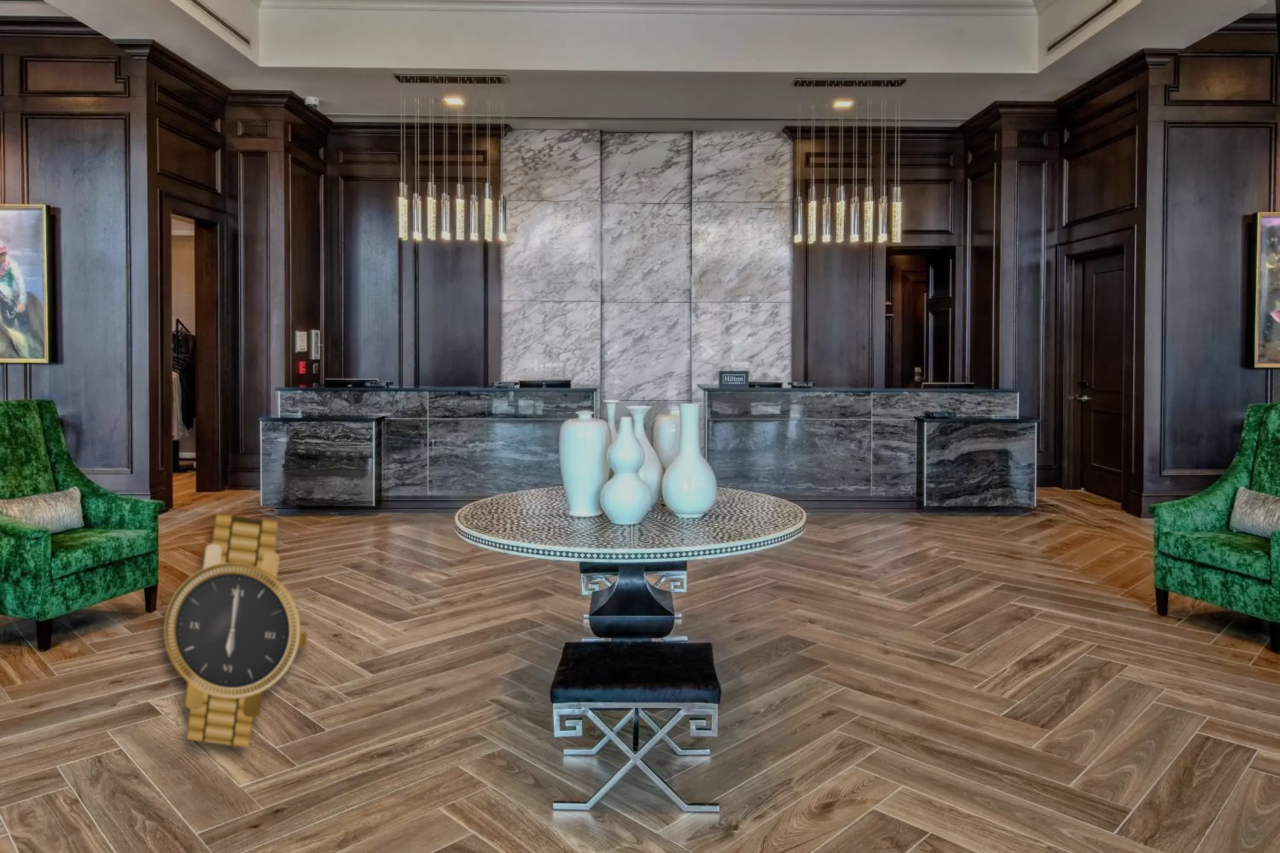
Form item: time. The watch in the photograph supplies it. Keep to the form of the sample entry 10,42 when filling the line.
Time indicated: 6,00
